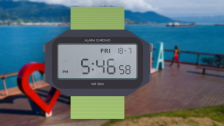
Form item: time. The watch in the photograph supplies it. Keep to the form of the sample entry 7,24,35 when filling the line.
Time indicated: 5,46,58
